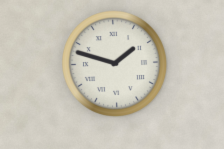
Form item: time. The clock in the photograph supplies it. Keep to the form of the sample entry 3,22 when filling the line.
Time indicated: 1,48
